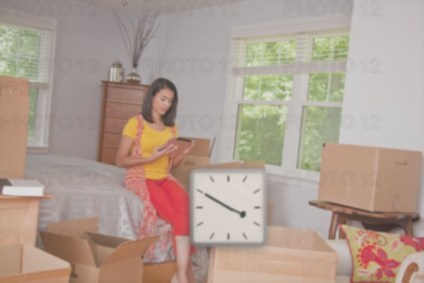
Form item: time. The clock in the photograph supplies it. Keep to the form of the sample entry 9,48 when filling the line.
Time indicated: 3,50
